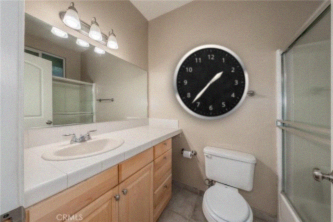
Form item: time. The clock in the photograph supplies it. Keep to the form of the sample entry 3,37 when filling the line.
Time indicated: 1,37
